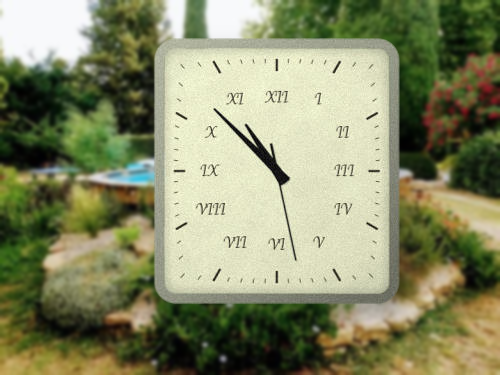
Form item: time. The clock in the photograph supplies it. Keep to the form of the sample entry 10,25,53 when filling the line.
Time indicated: 10,52,28
